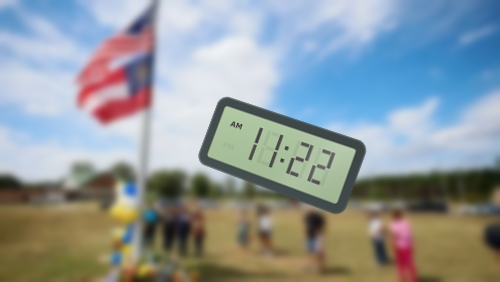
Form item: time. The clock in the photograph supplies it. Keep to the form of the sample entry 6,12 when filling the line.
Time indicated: 11,22
